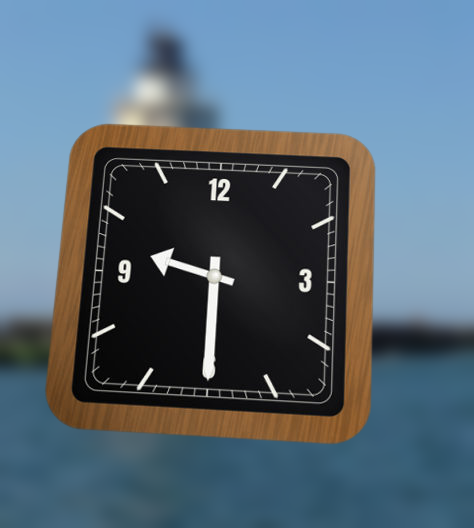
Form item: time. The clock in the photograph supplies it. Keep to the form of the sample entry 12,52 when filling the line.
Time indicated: 9,30
